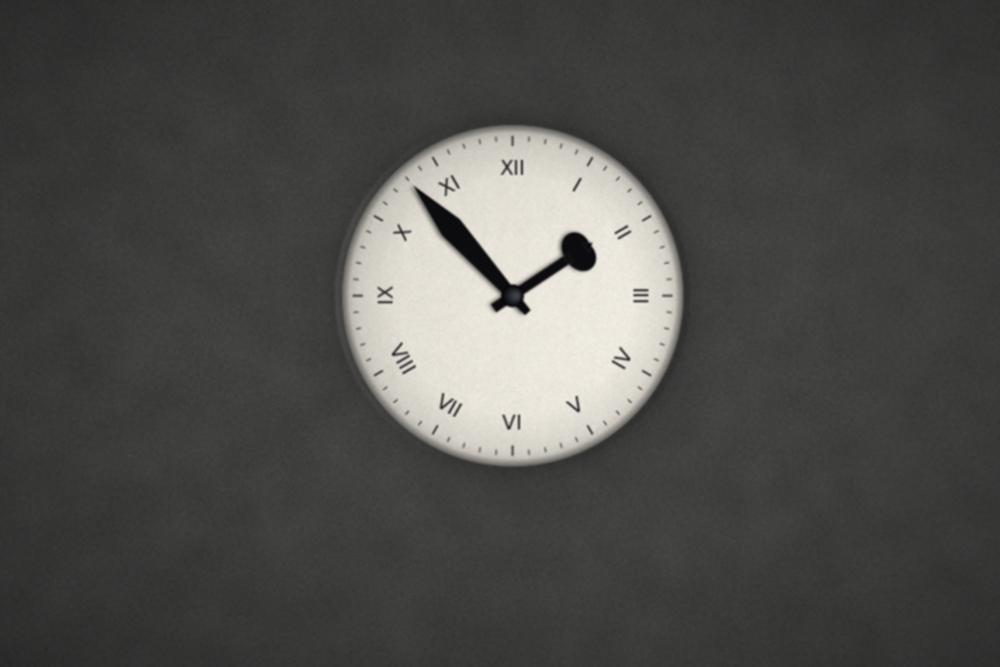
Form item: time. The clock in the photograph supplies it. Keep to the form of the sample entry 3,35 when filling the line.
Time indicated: 1,53
